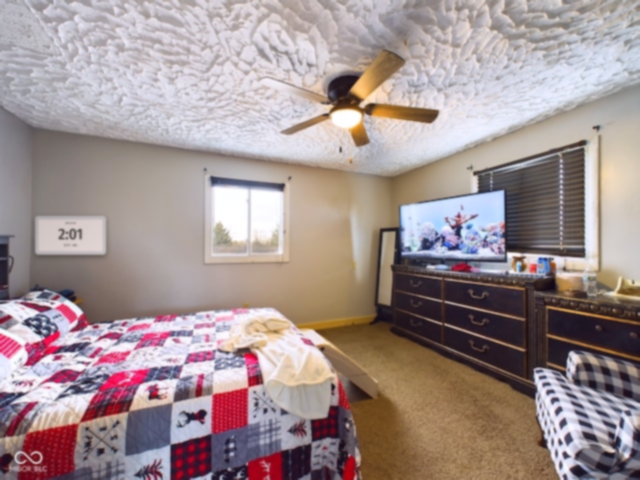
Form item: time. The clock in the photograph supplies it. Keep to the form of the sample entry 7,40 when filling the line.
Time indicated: 2,01
